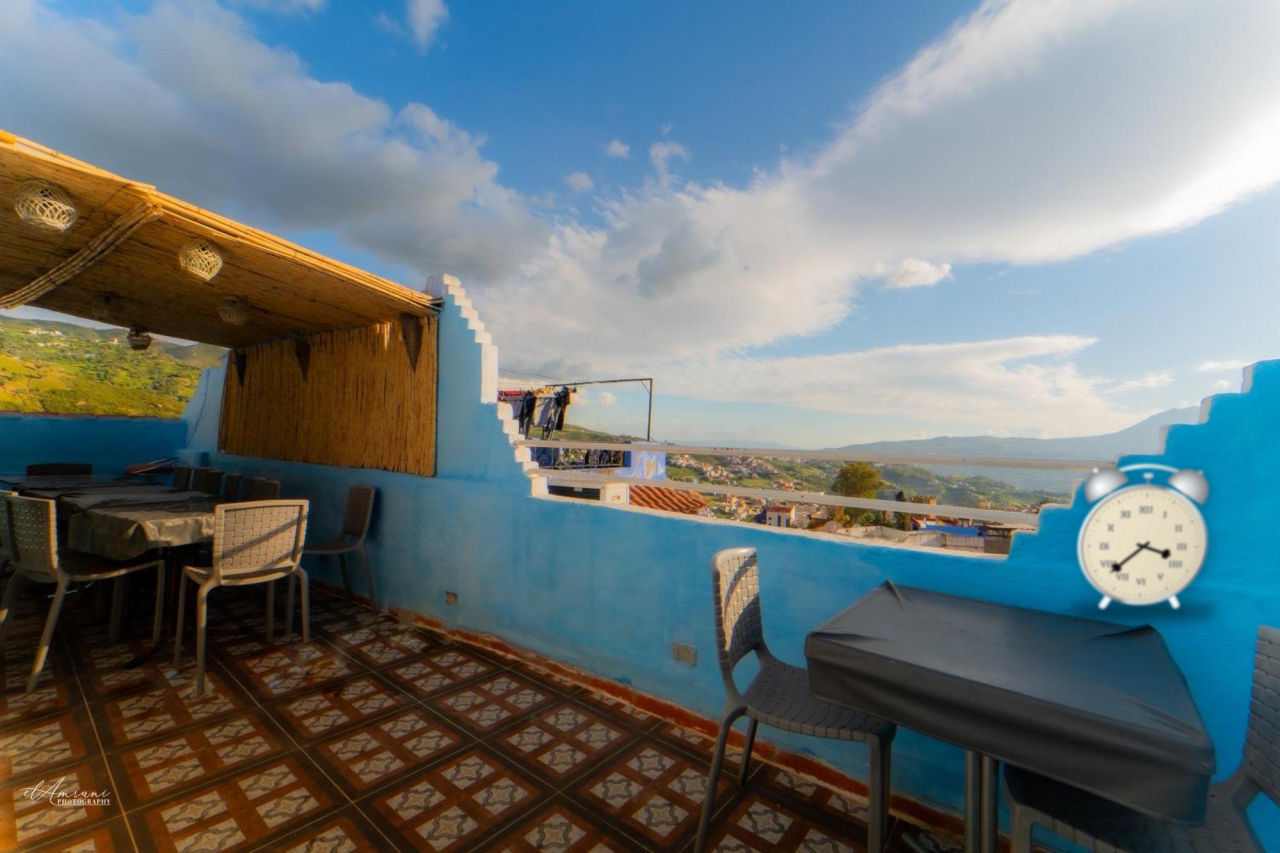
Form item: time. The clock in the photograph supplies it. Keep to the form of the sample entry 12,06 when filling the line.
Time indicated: 3,38
